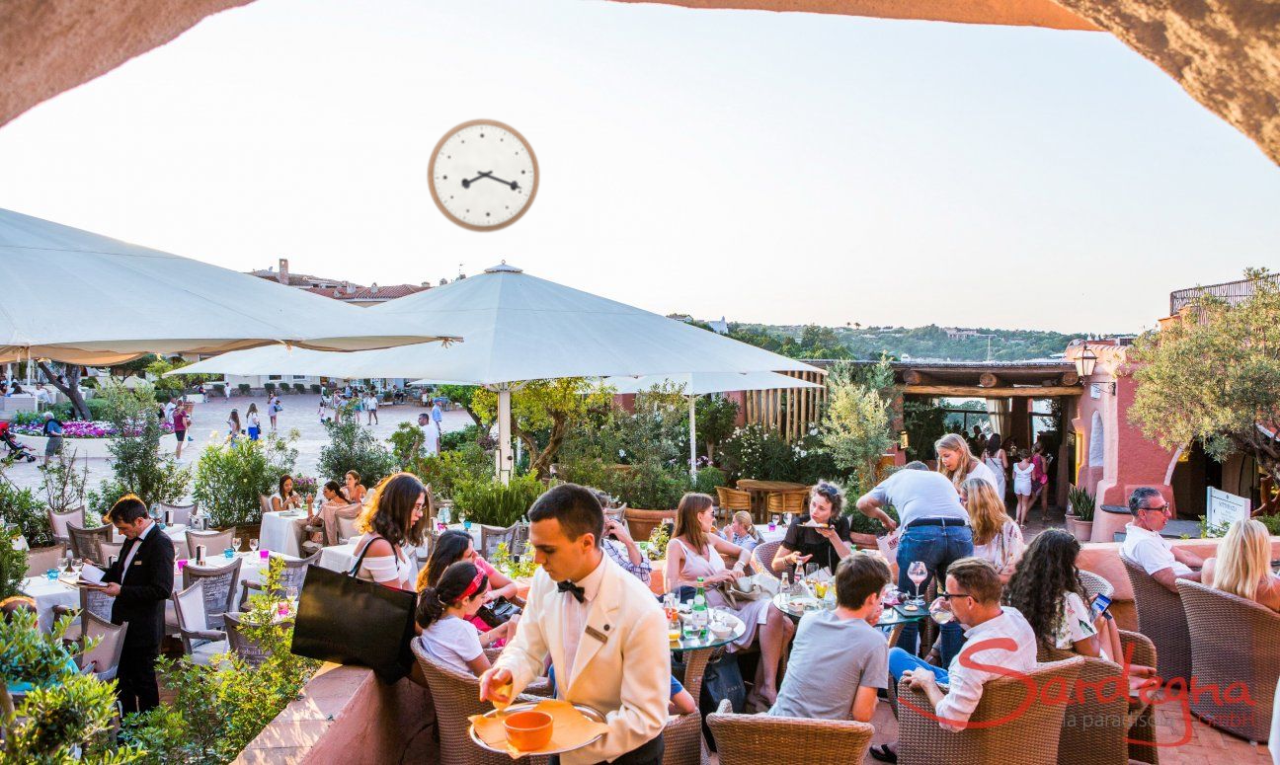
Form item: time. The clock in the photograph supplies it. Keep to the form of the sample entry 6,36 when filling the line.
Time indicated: 8,19
